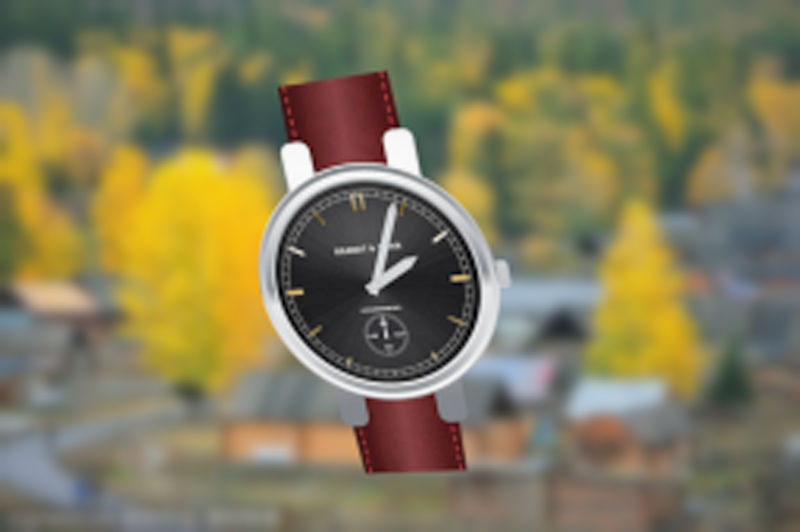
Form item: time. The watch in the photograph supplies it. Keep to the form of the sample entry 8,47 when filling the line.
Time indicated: 2,04
